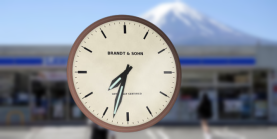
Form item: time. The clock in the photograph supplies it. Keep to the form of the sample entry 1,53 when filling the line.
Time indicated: 7,33
